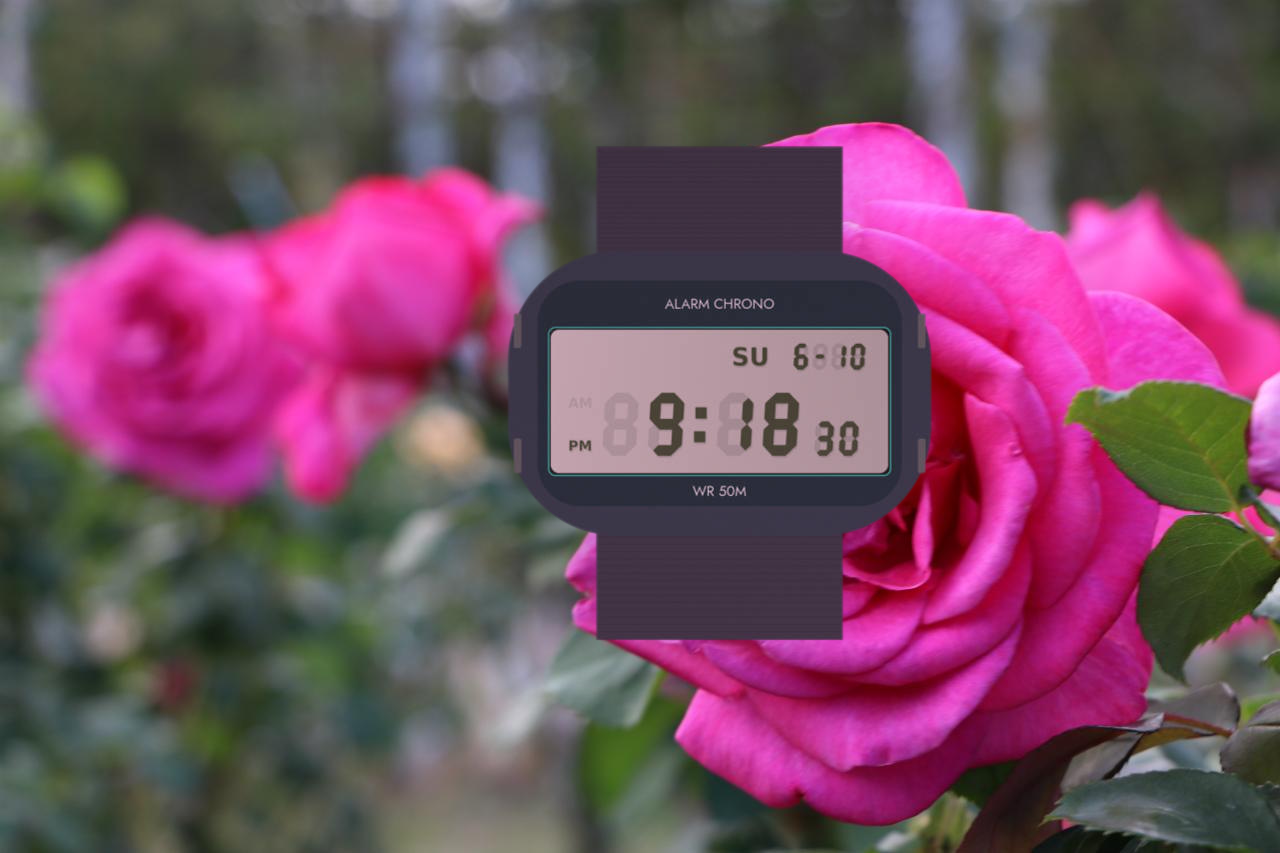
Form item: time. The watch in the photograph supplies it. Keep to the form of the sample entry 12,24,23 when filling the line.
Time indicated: 9,18,30
